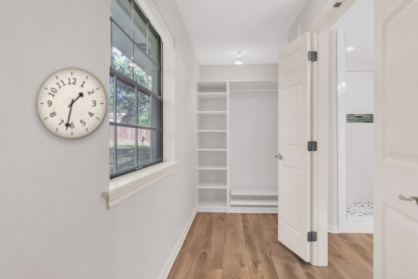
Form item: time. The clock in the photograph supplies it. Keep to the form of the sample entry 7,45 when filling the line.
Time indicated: 1,32
